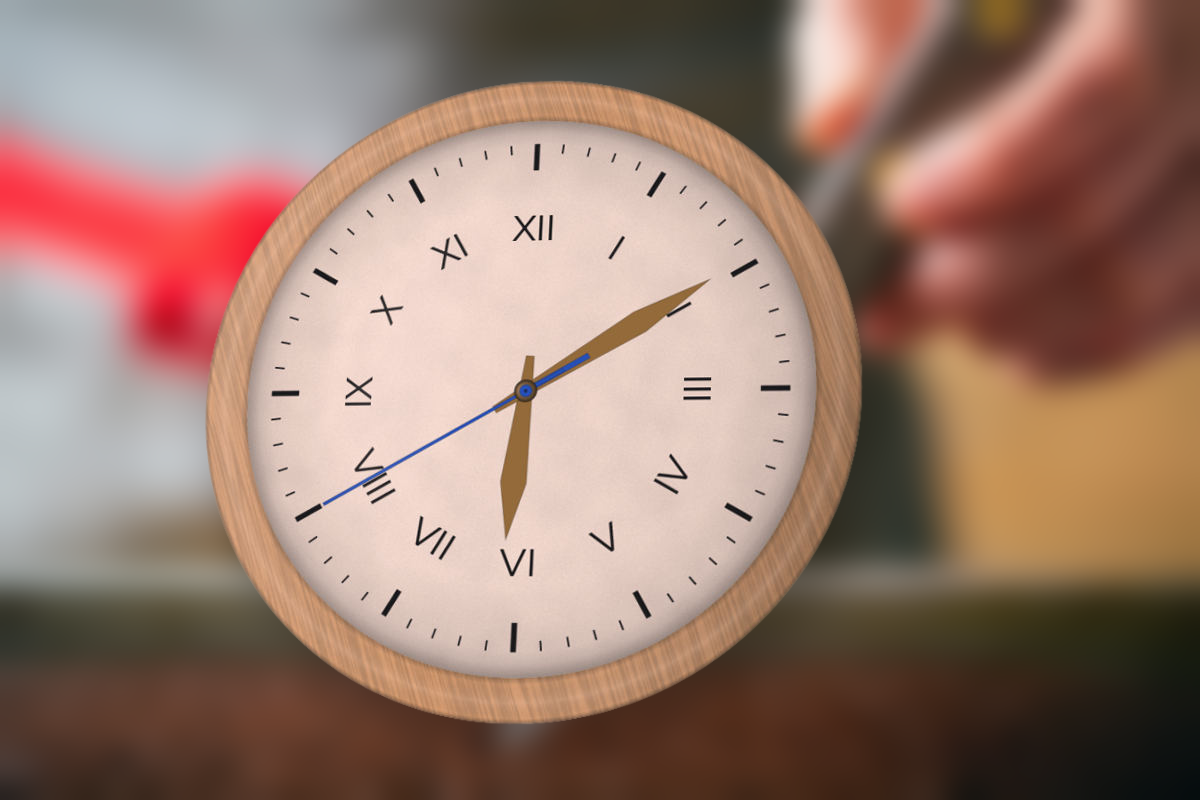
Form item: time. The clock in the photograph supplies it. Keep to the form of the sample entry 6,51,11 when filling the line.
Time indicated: 6,09,40
